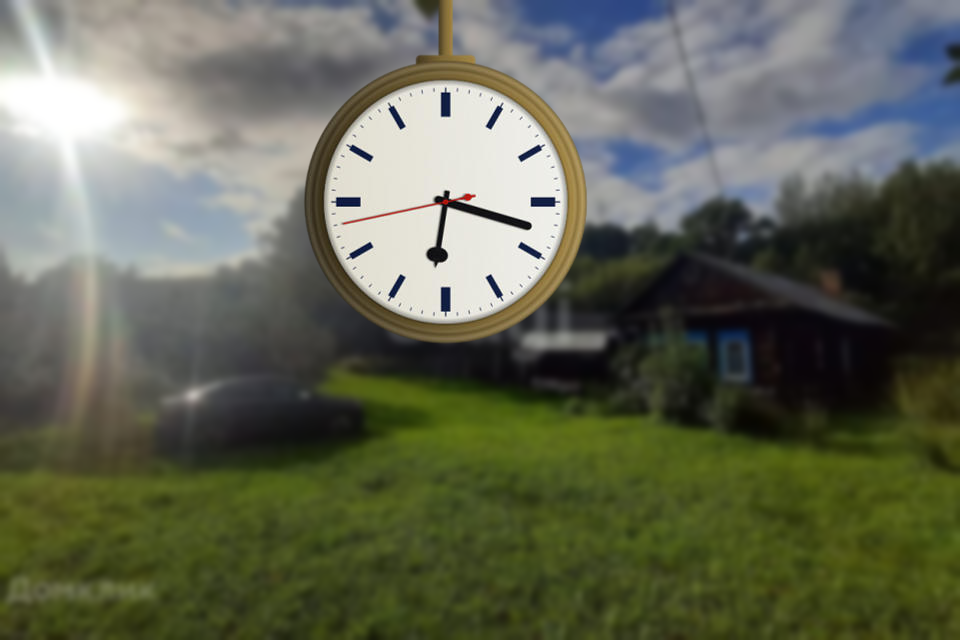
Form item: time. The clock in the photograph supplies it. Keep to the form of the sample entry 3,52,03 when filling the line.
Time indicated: 6,17,43
